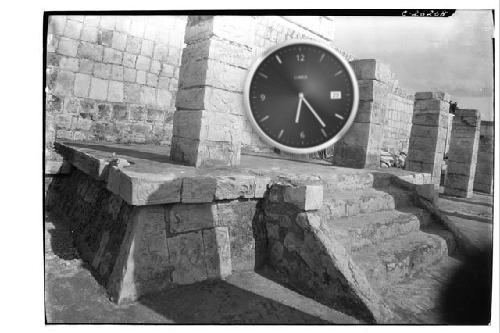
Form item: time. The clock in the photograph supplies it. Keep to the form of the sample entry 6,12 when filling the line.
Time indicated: 6,24
